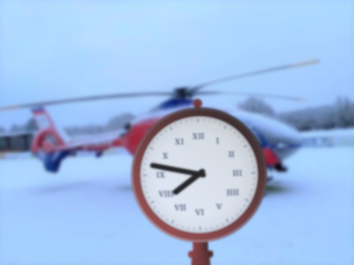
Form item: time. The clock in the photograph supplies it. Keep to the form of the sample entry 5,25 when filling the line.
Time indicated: 7,47
